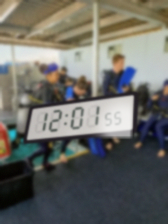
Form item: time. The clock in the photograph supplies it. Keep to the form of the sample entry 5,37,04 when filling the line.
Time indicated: 12,01,55
